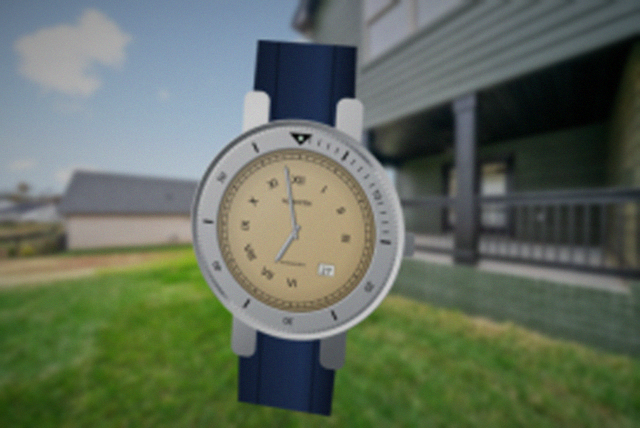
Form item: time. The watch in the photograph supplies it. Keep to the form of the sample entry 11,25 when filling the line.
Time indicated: 6,58
